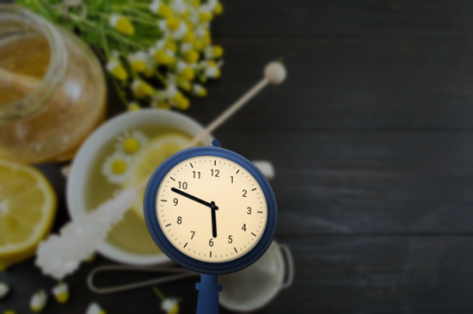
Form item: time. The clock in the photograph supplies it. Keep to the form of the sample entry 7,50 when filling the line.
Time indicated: 5,48
